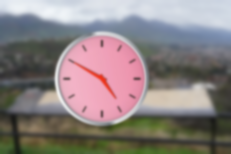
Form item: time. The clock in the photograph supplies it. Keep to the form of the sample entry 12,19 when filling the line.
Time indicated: 4,50
